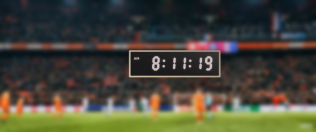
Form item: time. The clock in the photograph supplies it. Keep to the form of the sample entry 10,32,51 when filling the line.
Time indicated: 8,11,19
